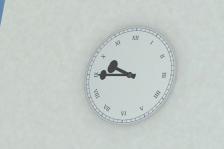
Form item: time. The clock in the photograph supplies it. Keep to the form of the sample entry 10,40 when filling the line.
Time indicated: 9,45
